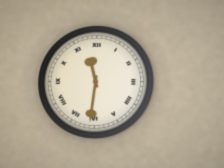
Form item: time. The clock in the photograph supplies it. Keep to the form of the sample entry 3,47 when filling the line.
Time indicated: 11,31
